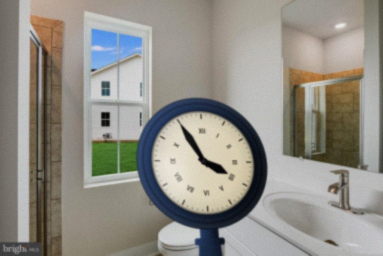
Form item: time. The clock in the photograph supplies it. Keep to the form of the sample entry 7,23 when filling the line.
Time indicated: 3,55
